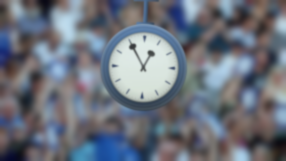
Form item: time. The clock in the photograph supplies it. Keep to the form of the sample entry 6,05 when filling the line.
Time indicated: 12,55
